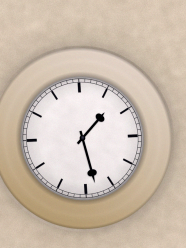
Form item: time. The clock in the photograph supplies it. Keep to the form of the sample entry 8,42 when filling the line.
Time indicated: 1,28
